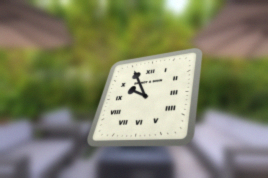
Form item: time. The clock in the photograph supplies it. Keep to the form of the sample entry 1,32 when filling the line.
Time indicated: 9,55
